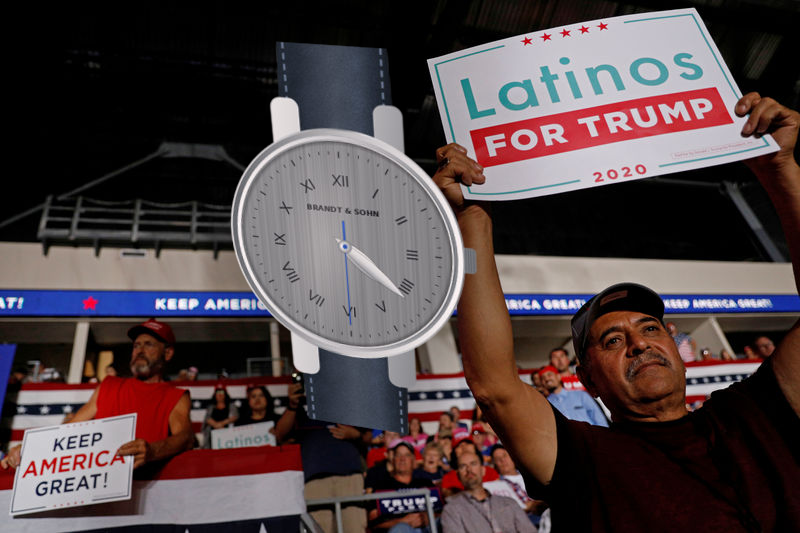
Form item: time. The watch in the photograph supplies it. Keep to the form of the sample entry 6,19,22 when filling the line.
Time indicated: 4,21,30
